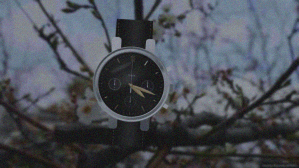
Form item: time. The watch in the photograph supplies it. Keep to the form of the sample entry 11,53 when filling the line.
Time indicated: 4,18
